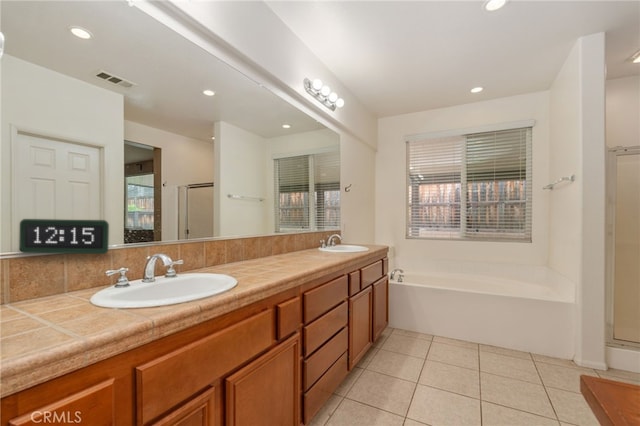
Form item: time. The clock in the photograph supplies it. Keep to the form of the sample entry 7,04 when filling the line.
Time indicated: 12,15
